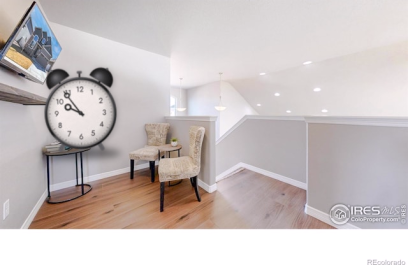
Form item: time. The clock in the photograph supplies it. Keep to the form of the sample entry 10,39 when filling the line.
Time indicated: 9,54
